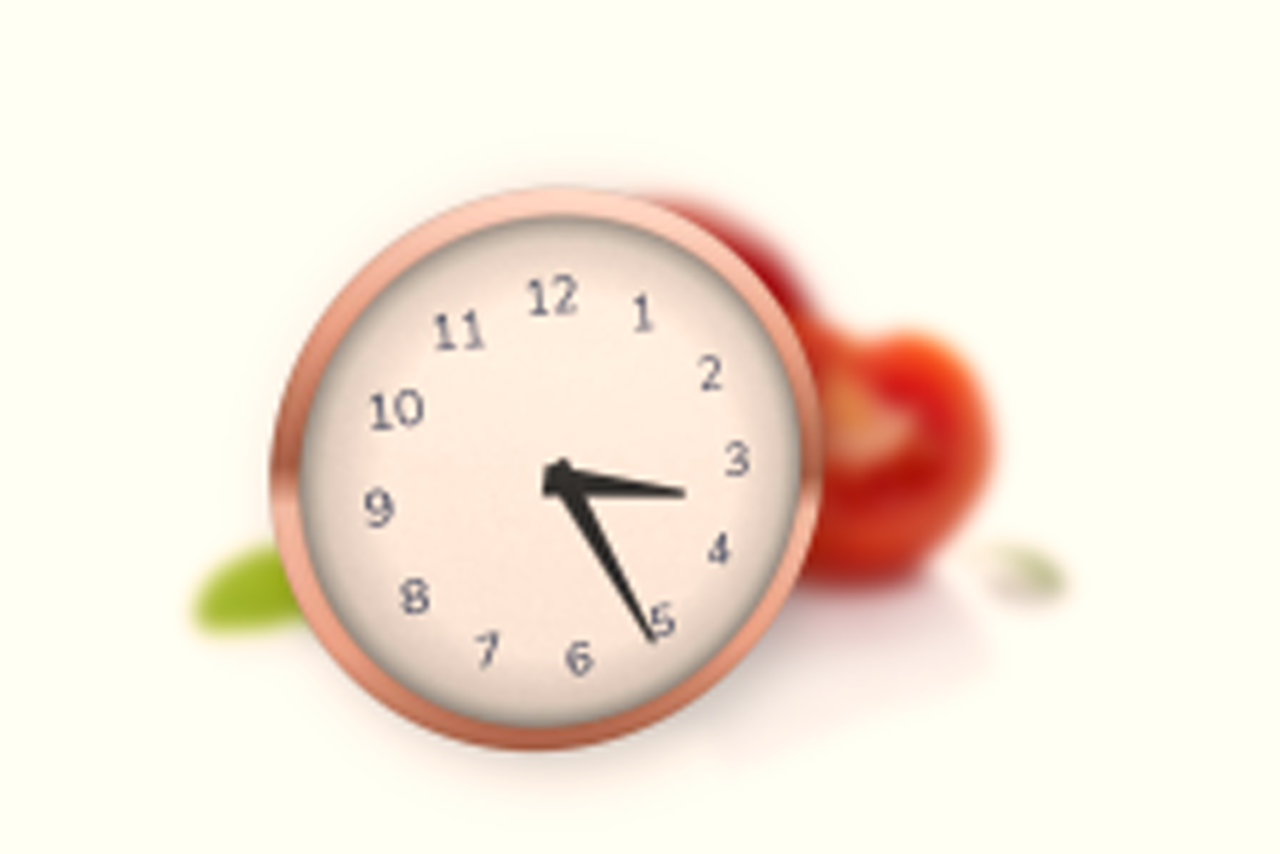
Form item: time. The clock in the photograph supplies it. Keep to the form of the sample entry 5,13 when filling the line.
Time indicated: 3,26
